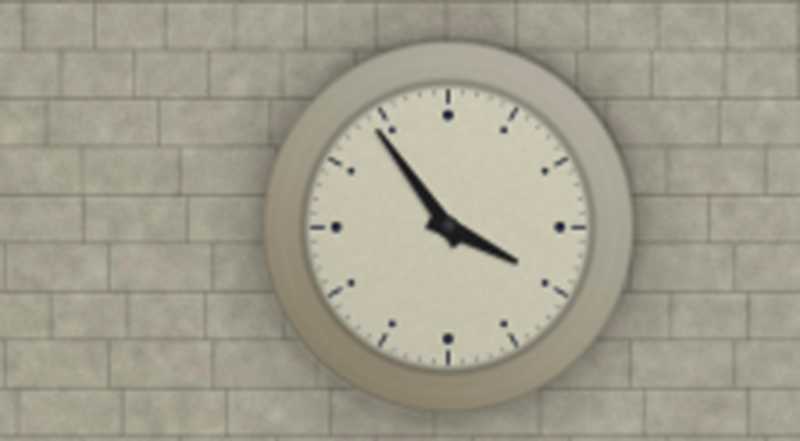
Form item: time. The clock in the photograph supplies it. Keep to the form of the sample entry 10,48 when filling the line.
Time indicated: 3,54
